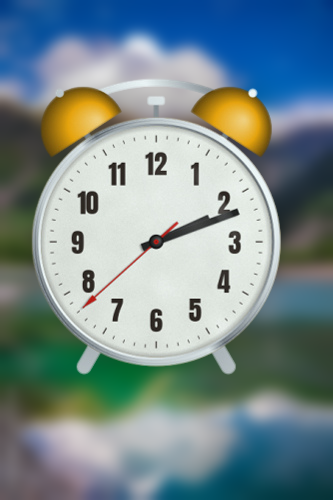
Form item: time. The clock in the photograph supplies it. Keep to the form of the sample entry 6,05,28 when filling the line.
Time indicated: 2,11,38
